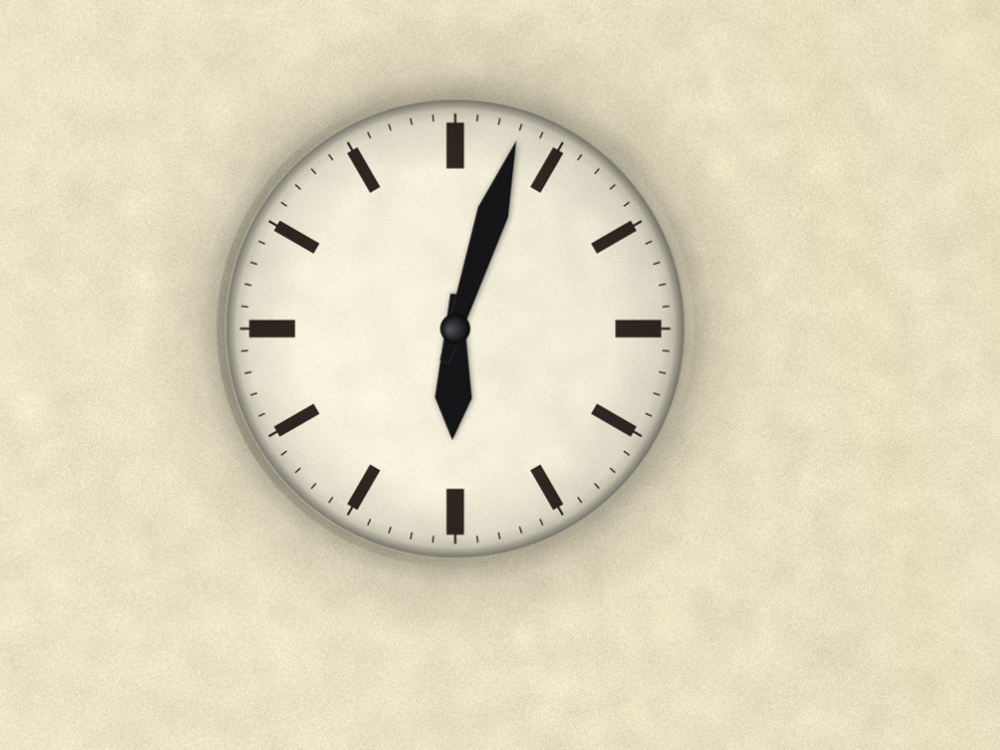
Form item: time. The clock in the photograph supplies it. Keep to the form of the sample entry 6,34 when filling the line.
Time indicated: 6,03
